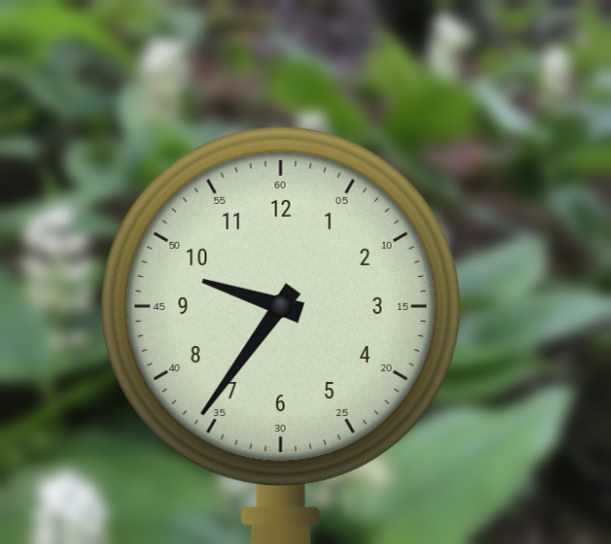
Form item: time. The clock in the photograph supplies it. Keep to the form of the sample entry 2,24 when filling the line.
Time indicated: 9,36
